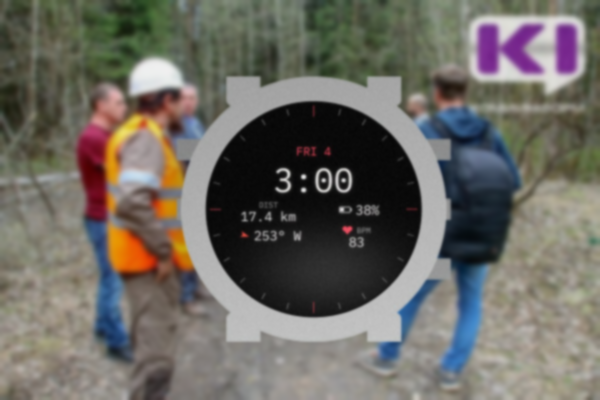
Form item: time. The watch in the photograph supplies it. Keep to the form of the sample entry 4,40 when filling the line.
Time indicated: 3,00
